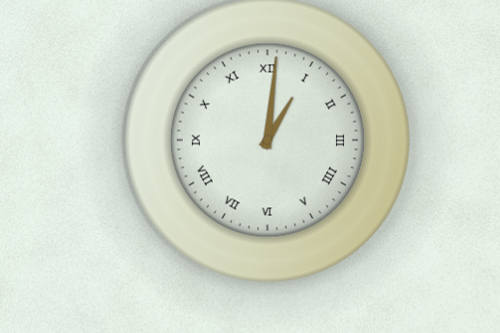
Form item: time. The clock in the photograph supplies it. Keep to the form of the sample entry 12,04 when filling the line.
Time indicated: 1,01
